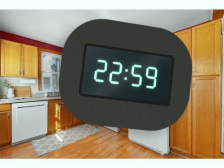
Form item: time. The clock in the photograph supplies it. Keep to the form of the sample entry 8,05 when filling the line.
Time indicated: 22,59
